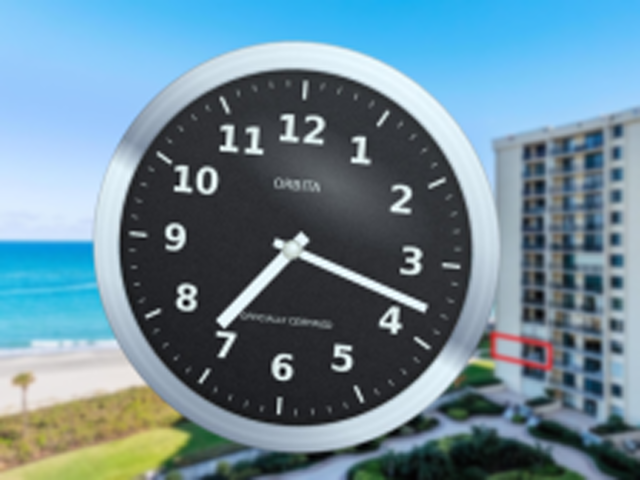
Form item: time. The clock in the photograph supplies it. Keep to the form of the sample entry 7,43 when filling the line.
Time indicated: 7,18
